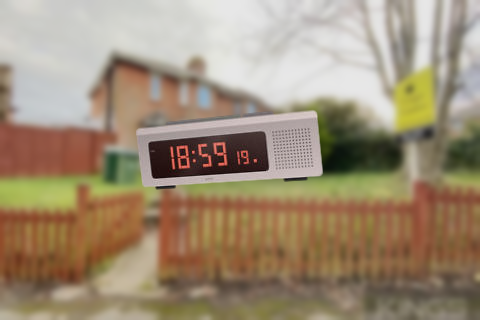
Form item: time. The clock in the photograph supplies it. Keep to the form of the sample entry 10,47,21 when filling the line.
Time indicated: 18,59,19
